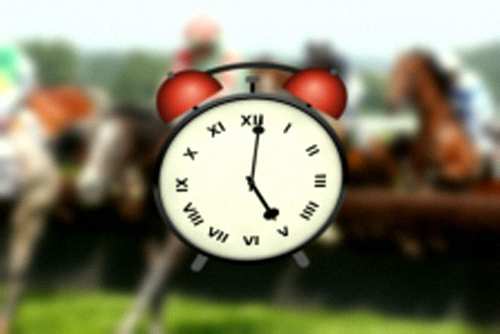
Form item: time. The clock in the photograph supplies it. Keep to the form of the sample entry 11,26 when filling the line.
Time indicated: 5,01
